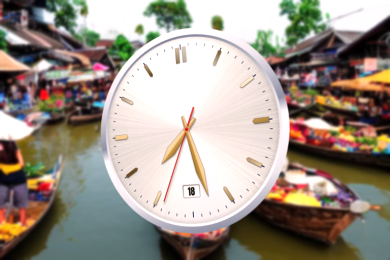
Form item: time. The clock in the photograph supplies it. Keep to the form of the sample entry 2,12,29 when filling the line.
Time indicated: 7,27,34
